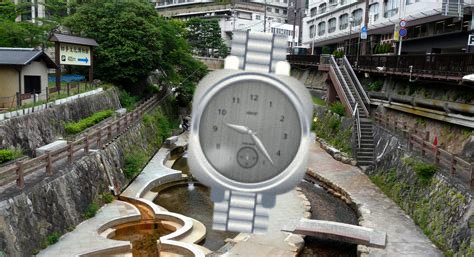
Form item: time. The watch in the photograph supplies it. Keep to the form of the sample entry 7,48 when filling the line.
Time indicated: 9,23
